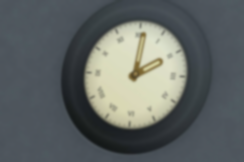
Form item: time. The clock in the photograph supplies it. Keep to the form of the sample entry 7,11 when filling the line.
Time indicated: 2,01
